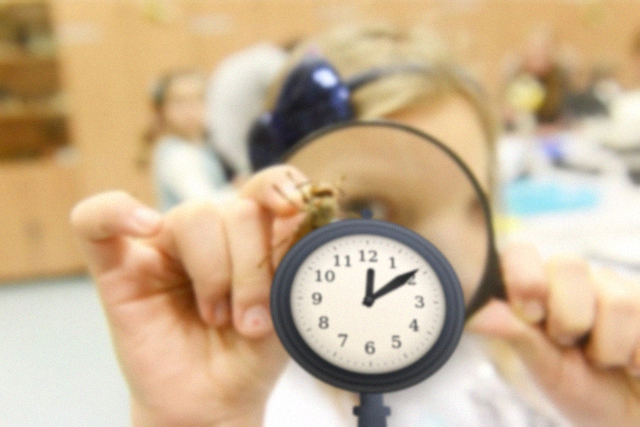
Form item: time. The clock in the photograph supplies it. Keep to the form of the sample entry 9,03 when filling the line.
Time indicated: 12,09
